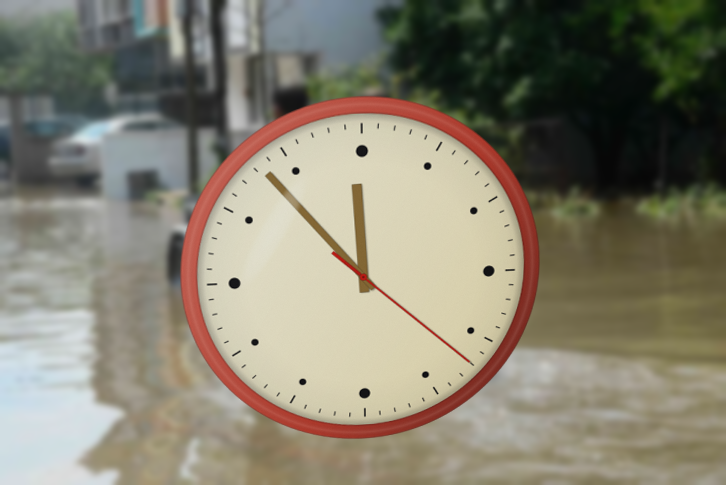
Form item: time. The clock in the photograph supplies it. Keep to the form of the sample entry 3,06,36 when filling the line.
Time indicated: 11,53,22
